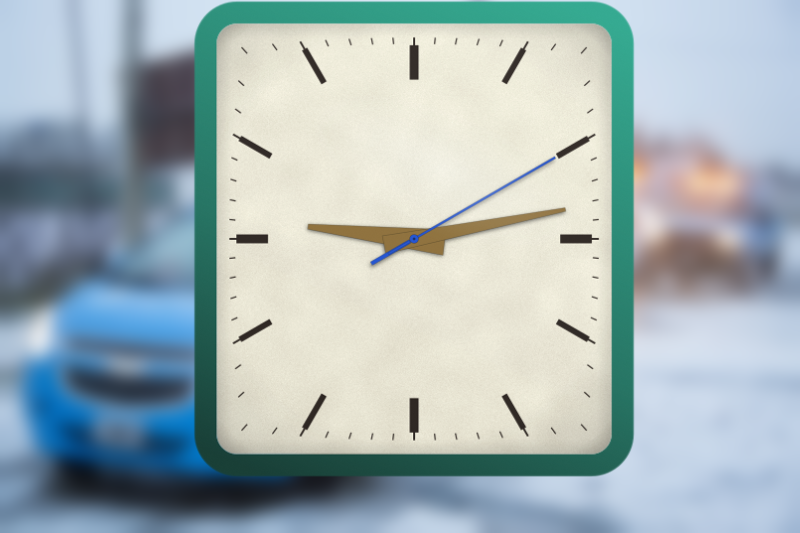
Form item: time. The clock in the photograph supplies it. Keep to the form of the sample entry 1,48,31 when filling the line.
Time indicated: 9,13,10
